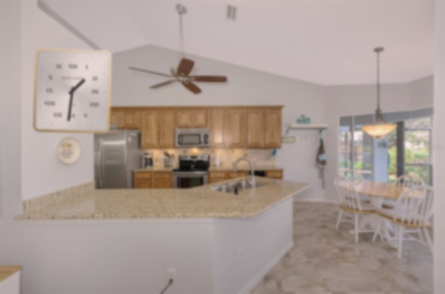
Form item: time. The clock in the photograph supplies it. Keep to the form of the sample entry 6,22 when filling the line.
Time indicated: 1,31
